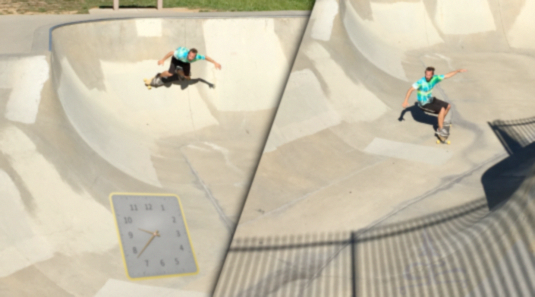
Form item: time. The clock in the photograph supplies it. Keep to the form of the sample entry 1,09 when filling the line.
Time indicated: 9,38
